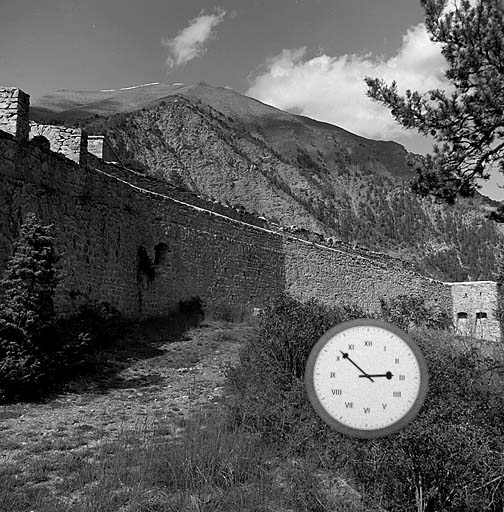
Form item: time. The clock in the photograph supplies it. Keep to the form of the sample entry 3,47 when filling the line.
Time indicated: 2,52
